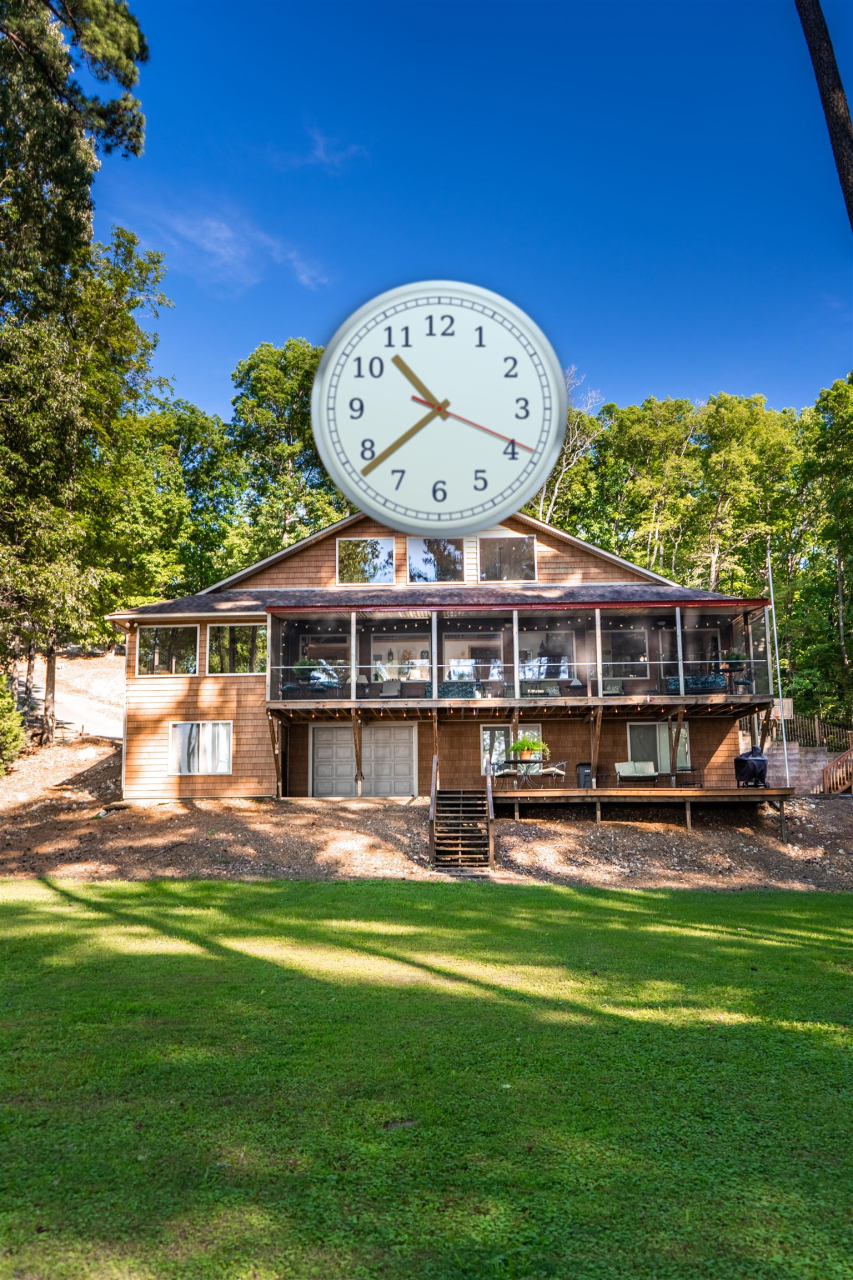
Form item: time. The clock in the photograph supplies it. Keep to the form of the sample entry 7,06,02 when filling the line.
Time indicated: 10,38,19
